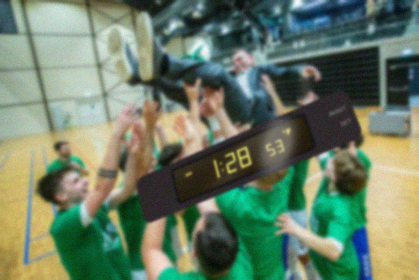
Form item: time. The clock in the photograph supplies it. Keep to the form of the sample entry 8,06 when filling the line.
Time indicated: 1,28
